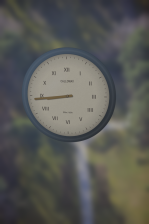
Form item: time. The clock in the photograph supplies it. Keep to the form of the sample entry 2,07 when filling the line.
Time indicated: 8,44
